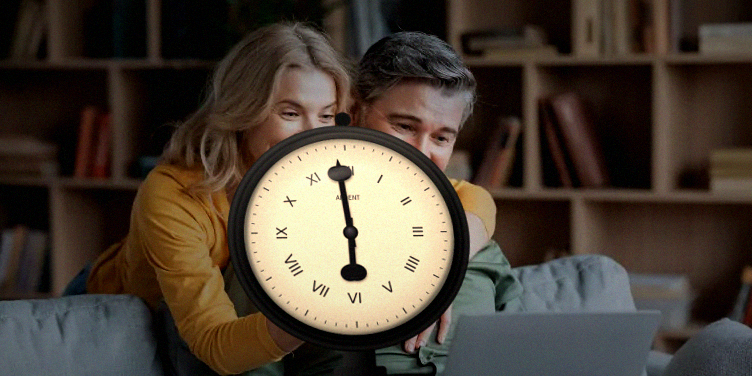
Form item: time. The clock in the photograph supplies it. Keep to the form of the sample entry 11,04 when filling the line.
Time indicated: 5,59
